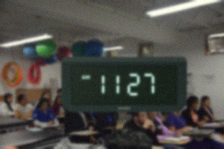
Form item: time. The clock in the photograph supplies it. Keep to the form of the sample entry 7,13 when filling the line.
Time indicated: 11,27
